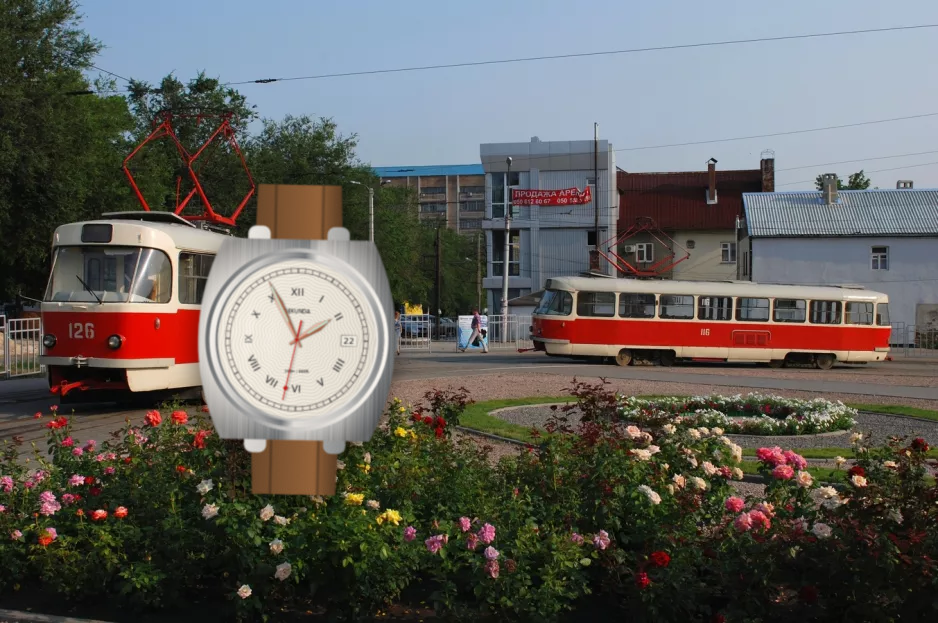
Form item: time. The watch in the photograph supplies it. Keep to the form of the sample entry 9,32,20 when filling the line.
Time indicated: 1,55,32
